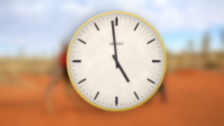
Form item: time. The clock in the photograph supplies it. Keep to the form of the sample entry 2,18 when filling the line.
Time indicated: 4,59
